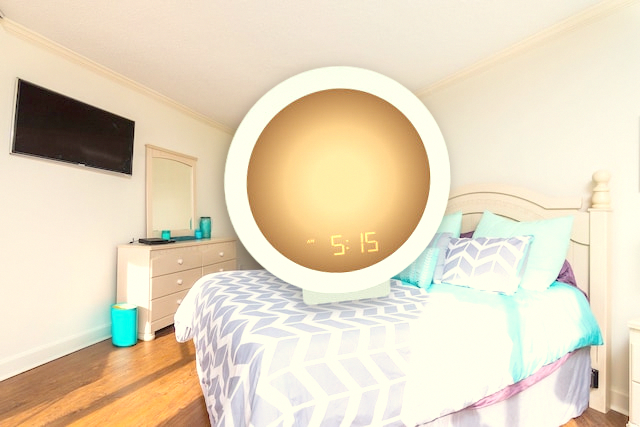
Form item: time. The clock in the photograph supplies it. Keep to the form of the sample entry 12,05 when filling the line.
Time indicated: 5,15
